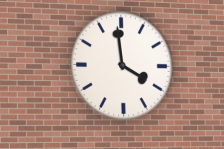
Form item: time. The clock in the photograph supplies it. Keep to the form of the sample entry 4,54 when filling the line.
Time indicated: 3,59
